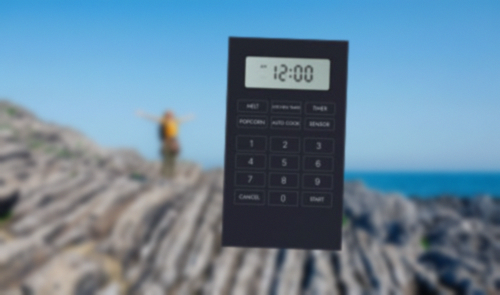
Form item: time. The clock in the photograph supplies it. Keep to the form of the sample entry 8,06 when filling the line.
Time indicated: 12,00
